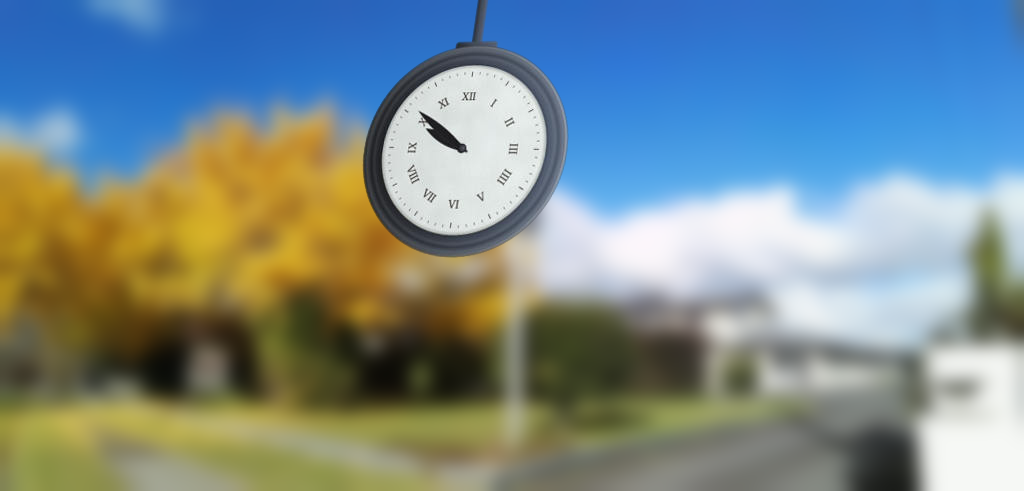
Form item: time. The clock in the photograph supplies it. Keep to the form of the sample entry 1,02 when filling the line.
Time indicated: 9,51
